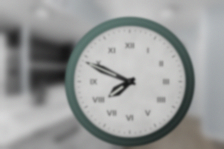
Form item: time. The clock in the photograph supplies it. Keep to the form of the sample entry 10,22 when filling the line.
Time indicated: 7,49
